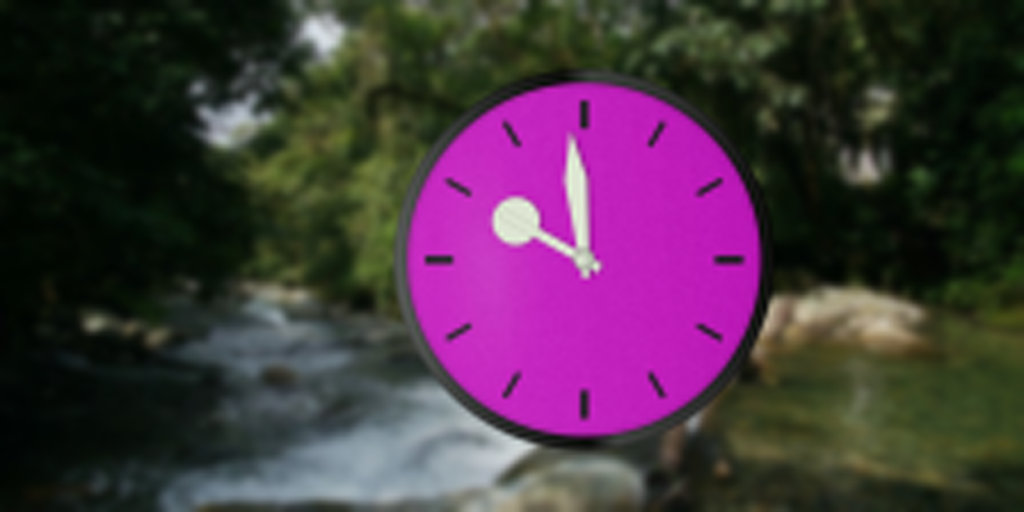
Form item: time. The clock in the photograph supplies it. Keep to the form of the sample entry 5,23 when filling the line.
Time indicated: 9,59
